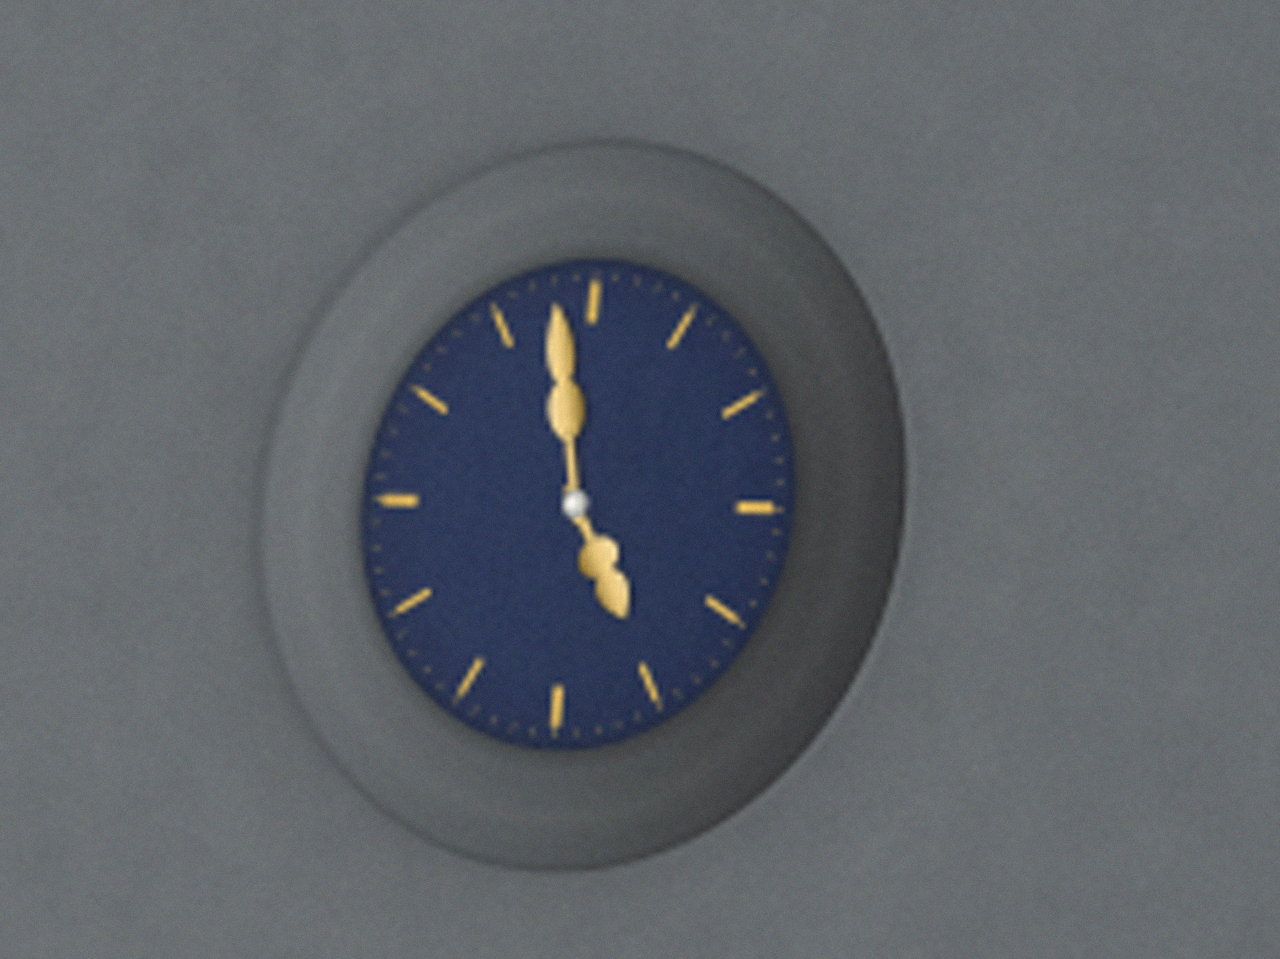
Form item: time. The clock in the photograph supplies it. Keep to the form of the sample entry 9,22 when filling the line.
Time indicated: 4,58
